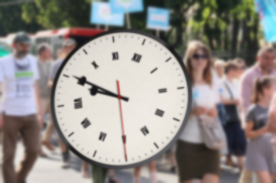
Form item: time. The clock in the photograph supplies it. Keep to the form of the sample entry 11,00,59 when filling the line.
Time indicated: 8,45,25
